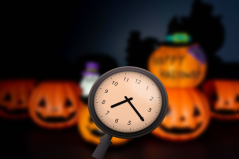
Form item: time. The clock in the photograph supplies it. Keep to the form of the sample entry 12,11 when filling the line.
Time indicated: 7,20
